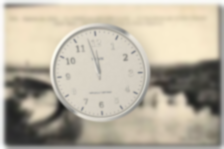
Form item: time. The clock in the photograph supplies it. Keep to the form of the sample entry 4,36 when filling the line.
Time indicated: 11,58
